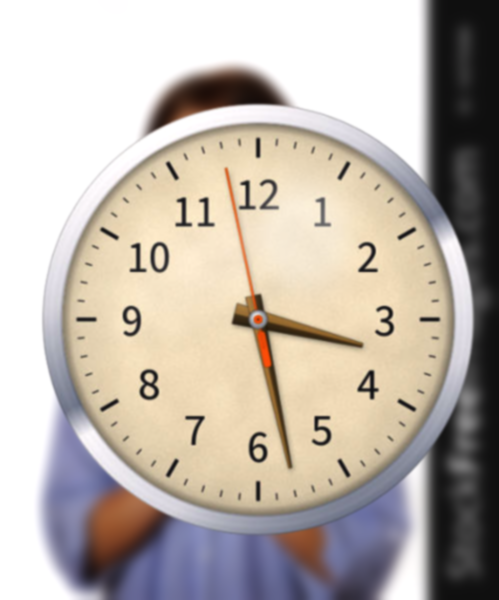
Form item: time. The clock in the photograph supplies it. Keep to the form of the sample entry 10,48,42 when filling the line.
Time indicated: 3,27,58
